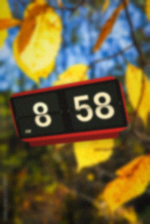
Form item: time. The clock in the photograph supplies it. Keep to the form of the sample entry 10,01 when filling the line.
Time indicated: 8,58
